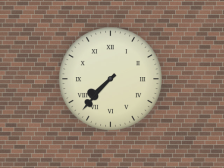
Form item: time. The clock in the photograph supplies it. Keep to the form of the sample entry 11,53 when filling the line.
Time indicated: 7,37
